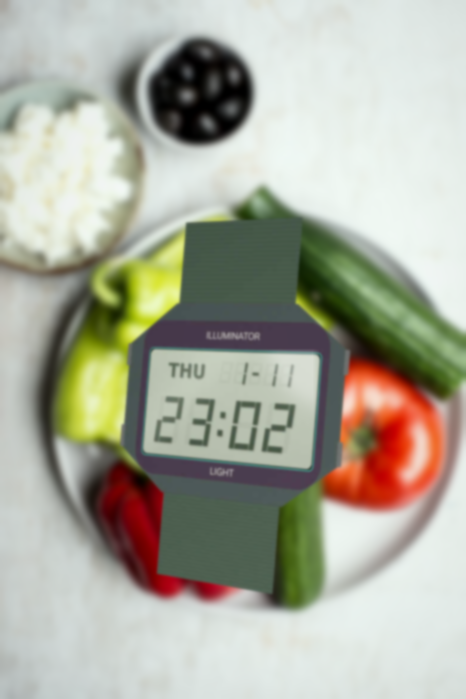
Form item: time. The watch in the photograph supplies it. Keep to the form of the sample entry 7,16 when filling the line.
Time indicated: 23,02
